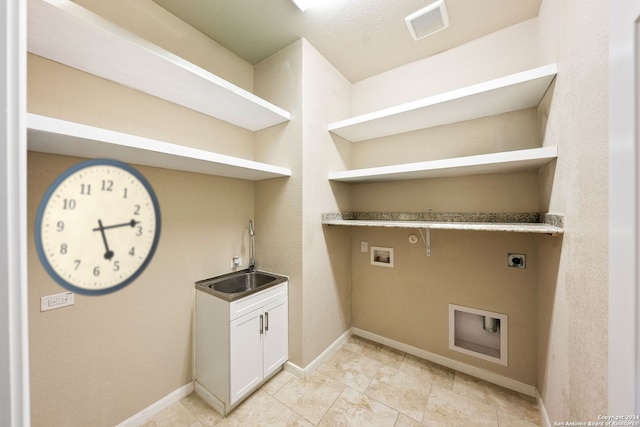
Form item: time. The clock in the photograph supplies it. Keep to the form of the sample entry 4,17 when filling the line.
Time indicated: 5,13
